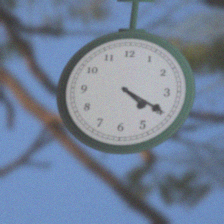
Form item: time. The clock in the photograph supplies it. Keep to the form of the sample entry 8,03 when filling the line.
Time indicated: 4,20
